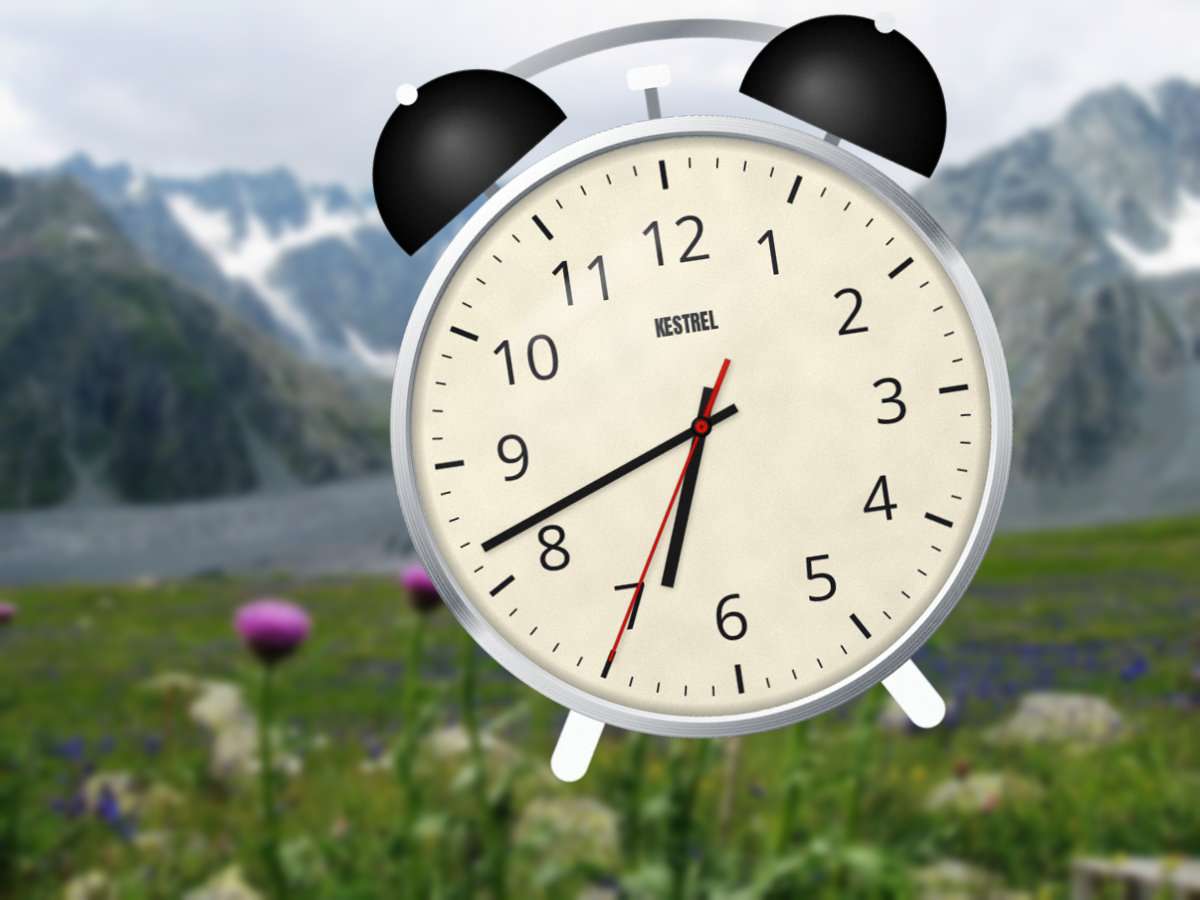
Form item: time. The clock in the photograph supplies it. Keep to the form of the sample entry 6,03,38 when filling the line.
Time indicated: 6,41,35
